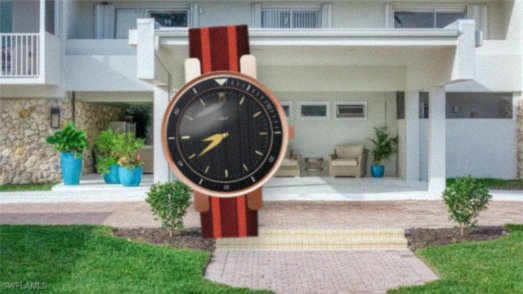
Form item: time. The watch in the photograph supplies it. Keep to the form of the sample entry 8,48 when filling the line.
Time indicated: 8,39
